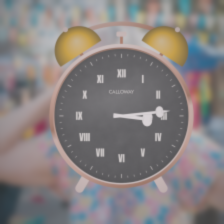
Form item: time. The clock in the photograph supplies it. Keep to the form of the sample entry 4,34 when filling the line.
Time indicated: 3,14
